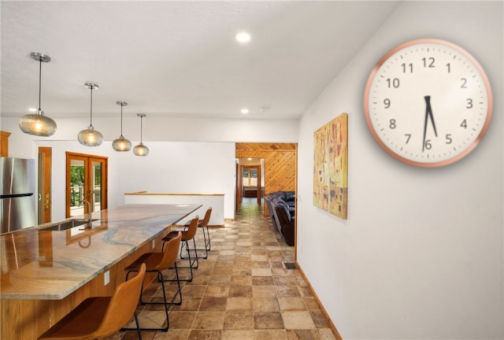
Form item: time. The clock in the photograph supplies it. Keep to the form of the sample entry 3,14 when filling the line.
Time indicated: 5,31
